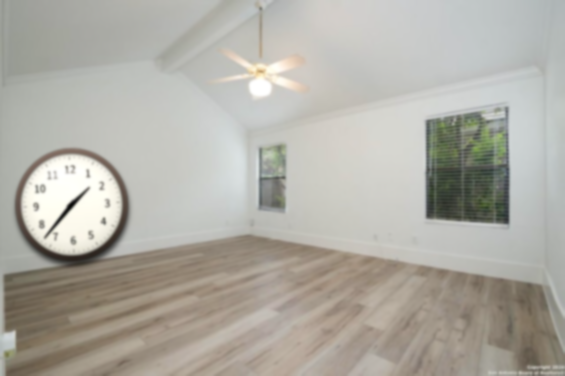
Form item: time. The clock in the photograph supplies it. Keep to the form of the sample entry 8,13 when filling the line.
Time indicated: 1,37
